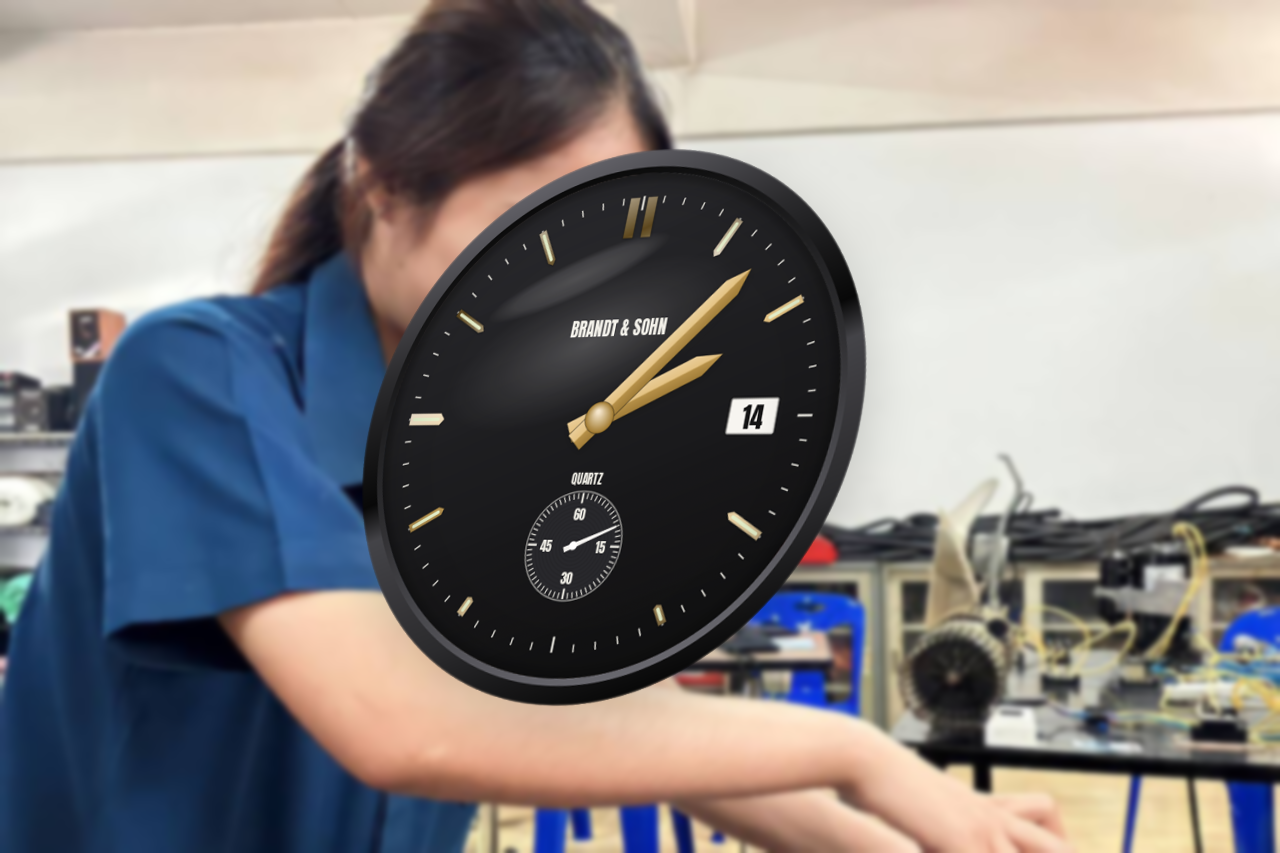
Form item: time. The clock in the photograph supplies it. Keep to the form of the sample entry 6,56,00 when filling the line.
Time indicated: 2,07,11
